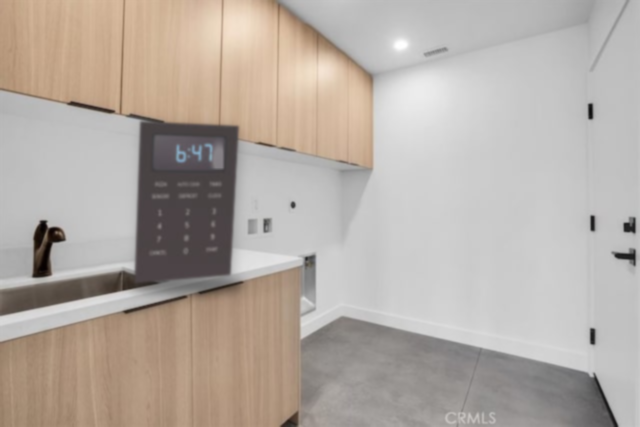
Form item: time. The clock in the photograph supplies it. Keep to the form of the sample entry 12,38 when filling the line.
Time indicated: 6,47
